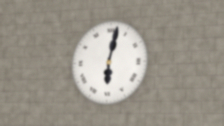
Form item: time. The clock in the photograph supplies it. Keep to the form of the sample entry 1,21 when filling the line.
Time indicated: 6,02
